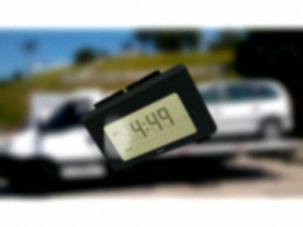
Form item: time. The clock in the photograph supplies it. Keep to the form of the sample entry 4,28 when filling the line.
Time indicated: 4,49
